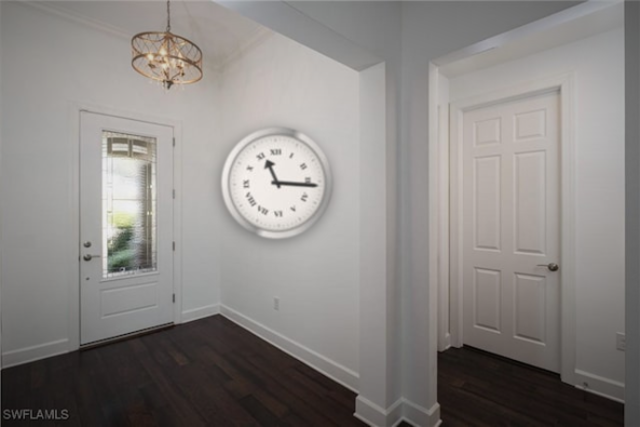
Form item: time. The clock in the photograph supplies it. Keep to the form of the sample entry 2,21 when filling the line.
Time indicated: 11,16
